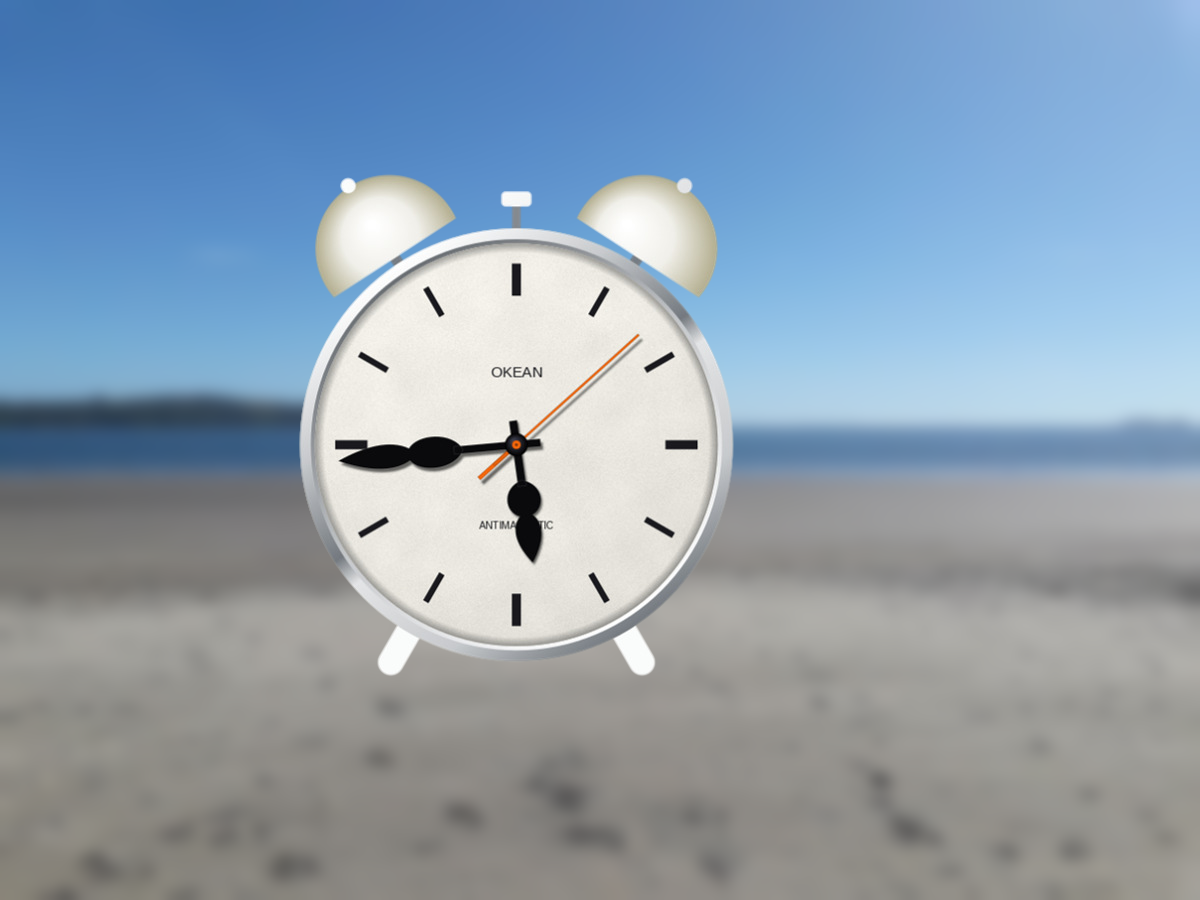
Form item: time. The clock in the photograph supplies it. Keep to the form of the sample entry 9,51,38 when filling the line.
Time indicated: 5,44,08
